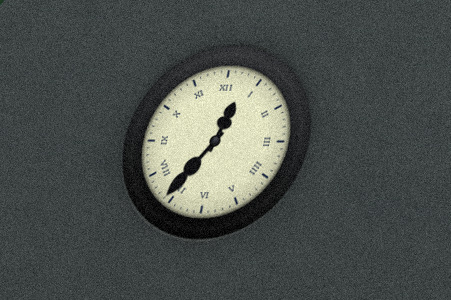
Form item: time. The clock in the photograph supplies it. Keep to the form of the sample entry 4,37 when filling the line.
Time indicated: 12,36
